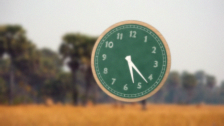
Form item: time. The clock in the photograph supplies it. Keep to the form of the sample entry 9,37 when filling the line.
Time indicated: 5,22
